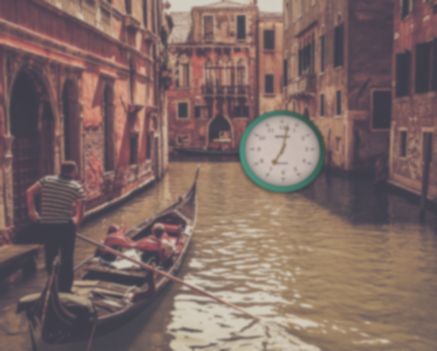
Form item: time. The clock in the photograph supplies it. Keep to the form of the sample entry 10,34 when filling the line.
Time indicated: 7,02
